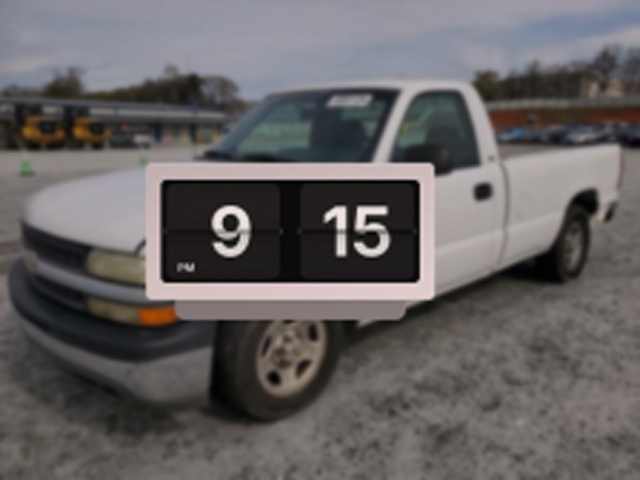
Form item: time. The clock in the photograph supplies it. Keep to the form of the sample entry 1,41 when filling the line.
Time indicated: 9,15
